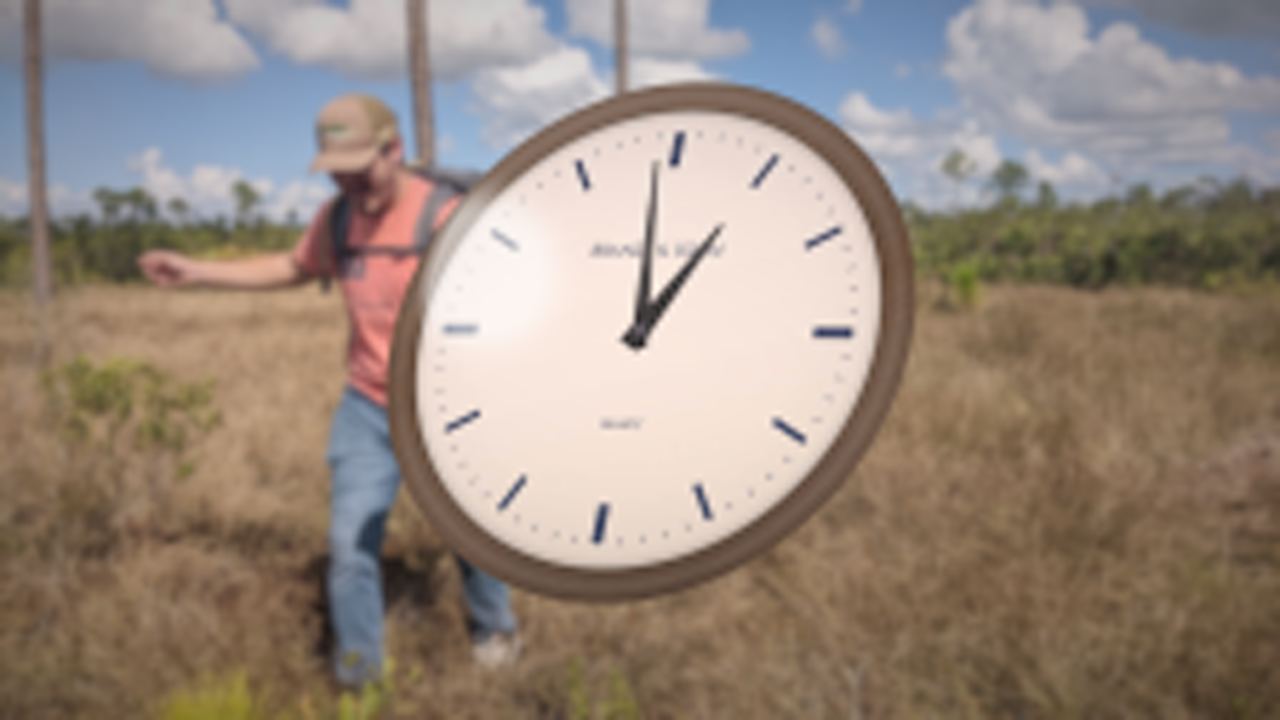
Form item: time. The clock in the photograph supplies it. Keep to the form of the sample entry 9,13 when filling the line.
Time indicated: 12,59
